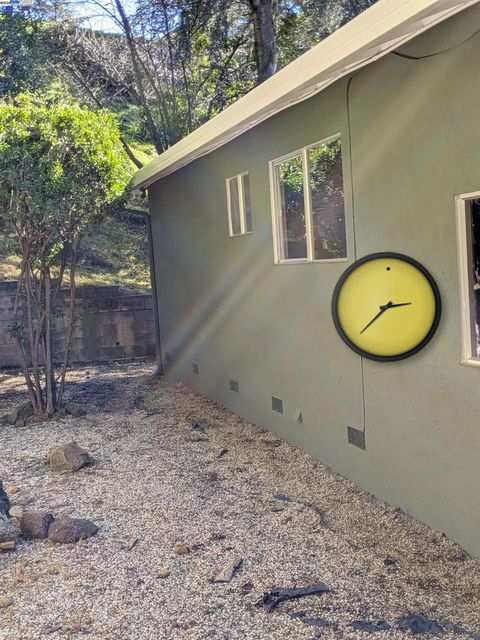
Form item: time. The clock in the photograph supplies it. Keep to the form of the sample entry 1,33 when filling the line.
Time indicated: 2,37
